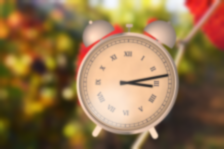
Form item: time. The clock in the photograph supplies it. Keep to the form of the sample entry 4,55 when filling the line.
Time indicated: 3,13
